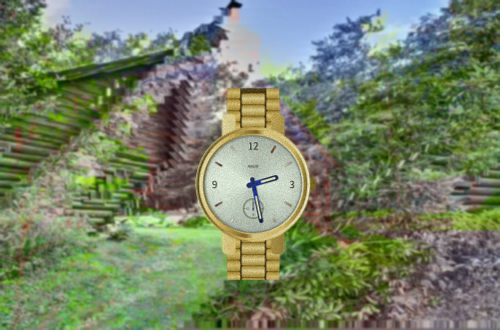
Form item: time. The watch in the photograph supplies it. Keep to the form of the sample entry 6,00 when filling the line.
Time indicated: 2,28
